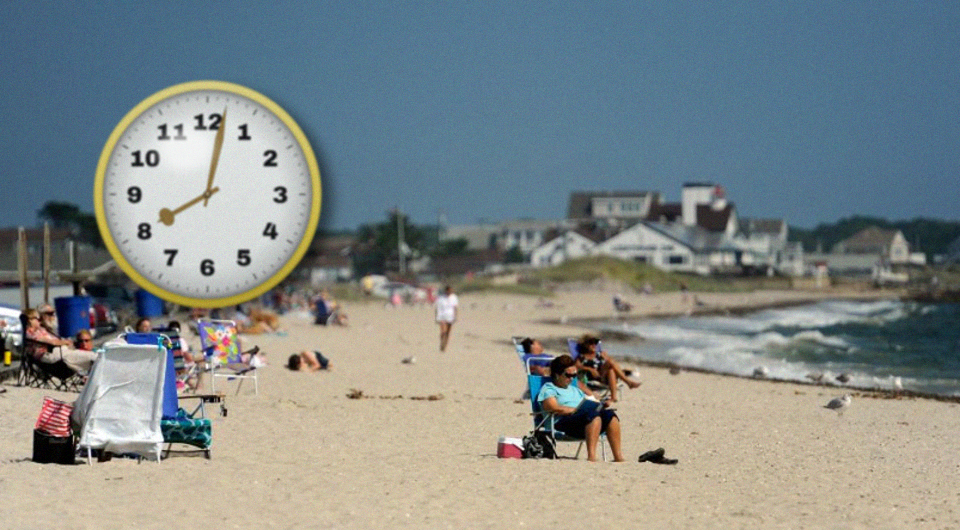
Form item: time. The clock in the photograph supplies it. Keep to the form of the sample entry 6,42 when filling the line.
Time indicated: 8,02
